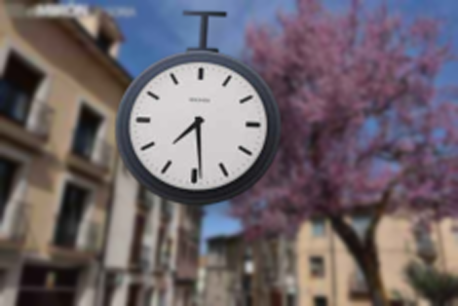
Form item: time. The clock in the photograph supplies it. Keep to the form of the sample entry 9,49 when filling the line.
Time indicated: 7,29
